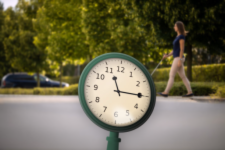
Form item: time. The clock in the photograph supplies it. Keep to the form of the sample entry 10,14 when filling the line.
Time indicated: 11,15
